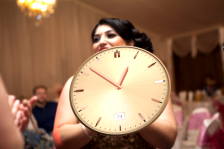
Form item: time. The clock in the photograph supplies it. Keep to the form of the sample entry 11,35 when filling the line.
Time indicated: 12,52
